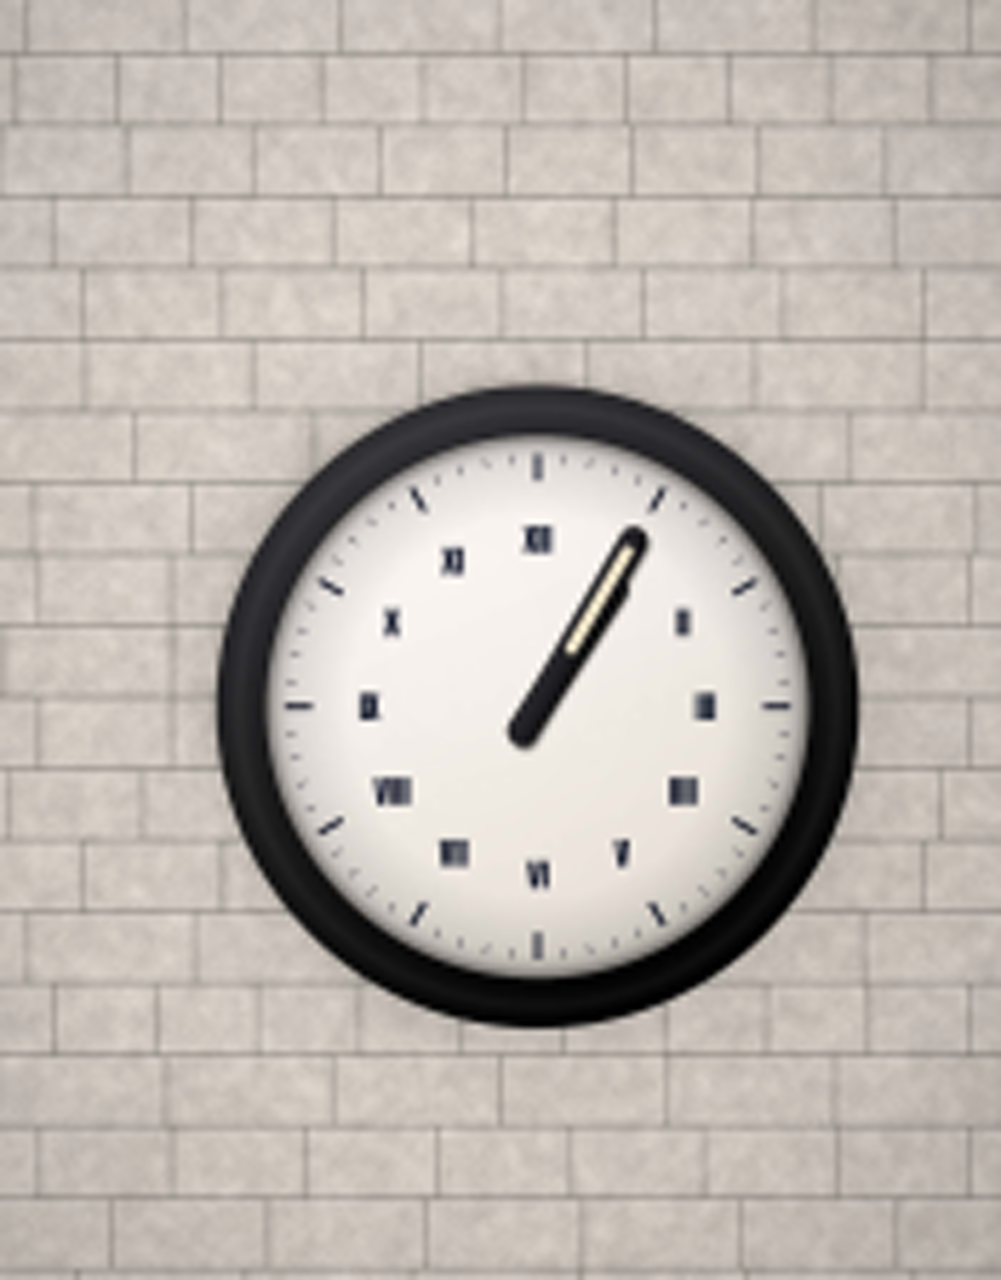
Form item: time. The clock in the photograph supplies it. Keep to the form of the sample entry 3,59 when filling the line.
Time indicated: 1,05
